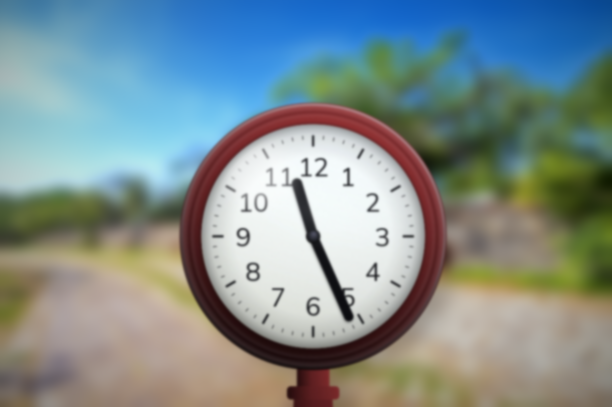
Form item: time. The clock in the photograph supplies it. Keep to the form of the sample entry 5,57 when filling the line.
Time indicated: 11,26
